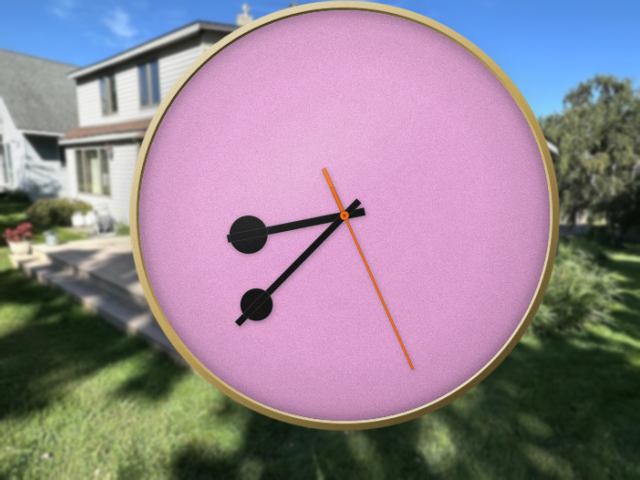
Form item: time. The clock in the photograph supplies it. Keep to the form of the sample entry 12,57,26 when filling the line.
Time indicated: 8,37,26
